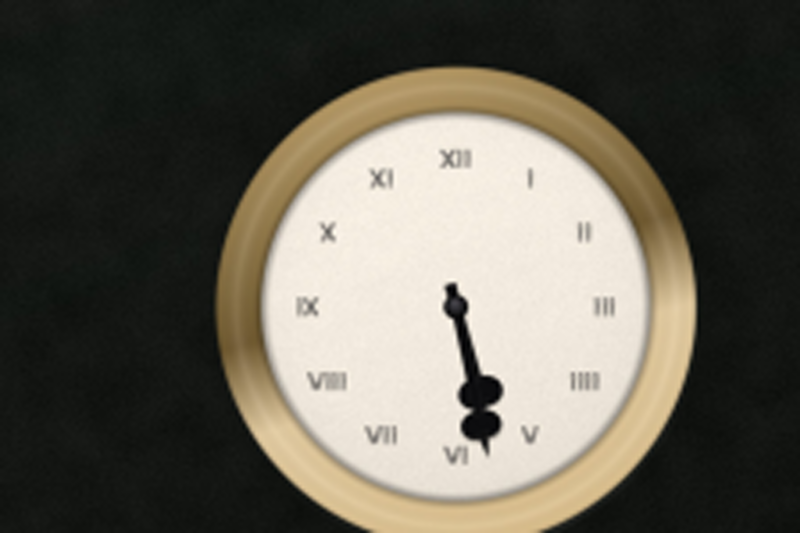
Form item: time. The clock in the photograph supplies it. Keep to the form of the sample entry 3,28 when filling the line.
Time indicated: 5,28
